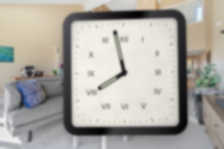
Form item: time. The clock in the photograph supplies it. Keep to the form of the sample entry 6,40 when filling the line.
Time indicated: 7,58
